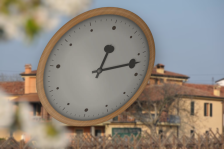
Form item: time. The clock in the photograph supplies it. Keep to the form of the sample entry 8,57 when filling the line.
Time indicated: 12,12
